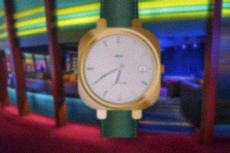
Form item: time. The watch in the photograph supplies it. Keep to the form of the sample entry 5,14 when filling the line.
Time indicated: 6,40
